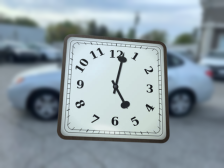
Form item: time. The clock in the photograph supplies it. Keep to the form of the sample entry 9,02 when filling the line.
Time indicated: 5,02
